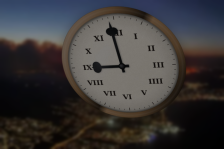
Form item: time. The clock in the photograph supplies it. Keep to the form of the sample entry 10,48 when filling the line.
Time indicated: 8,59
